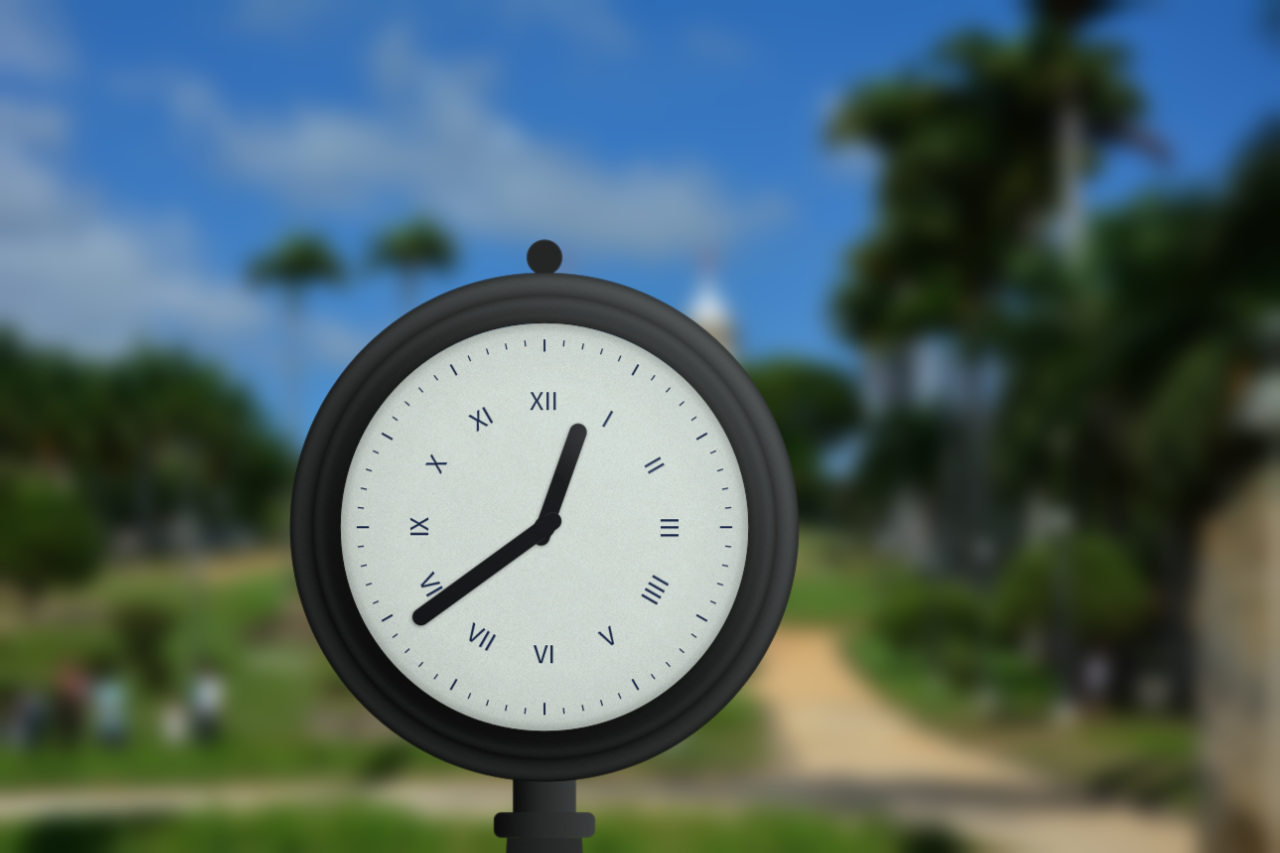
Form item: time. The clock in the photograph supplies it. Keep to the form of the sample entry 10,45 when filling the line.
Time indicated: 12,39
